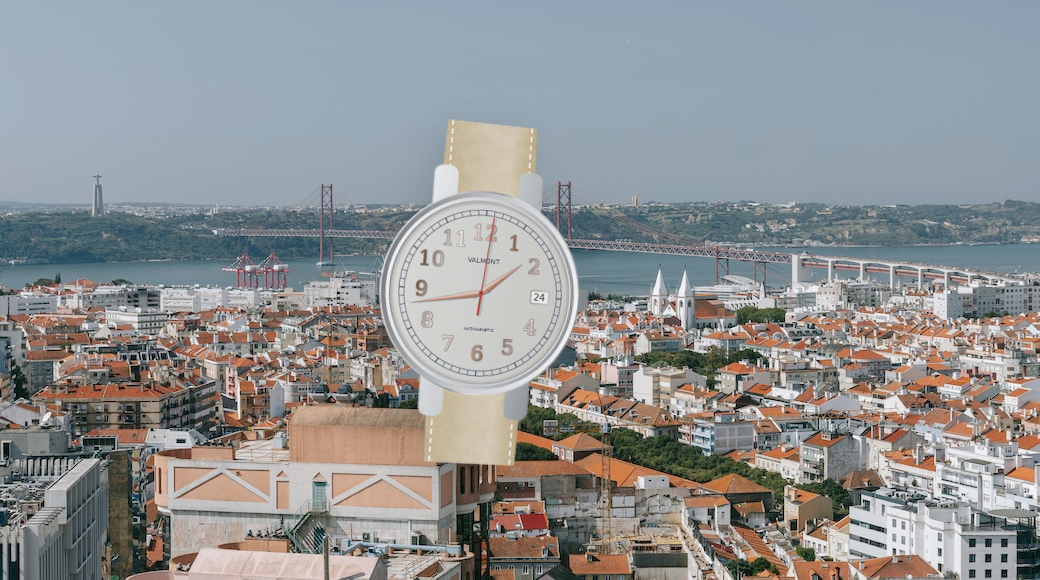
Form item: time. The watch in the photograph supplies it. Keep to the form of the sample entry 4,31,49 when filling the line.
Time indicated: 1,43,01
